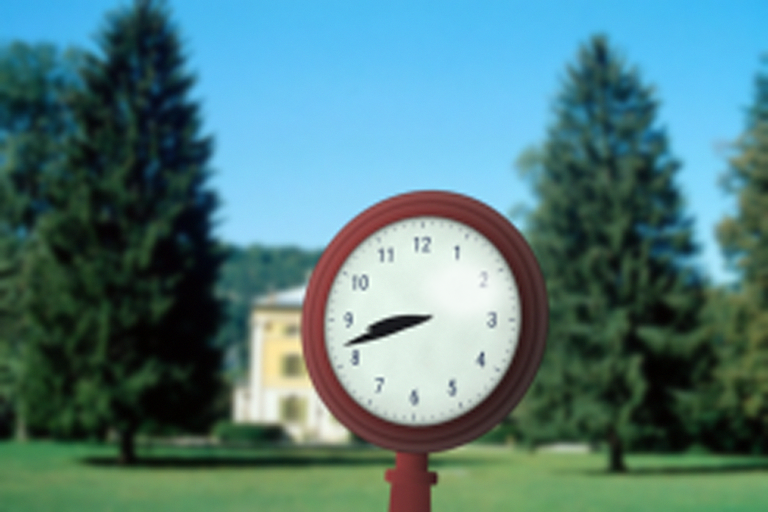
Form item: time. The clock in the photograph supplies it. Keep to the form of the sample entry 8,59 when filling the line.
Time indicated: 8,42
